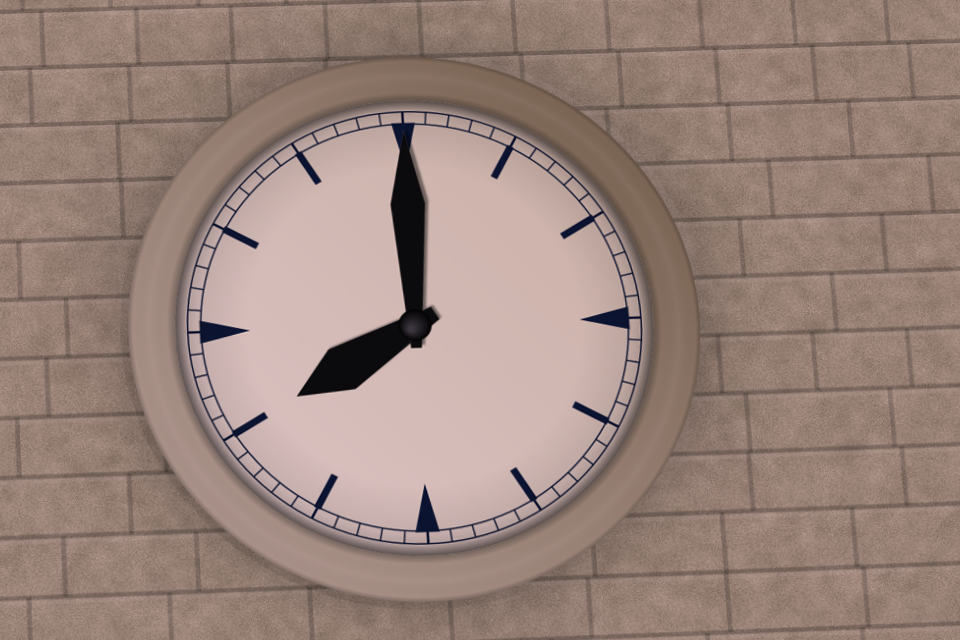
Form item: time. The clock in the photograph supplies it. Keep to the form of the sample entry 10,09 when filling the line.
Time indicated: 8,00
